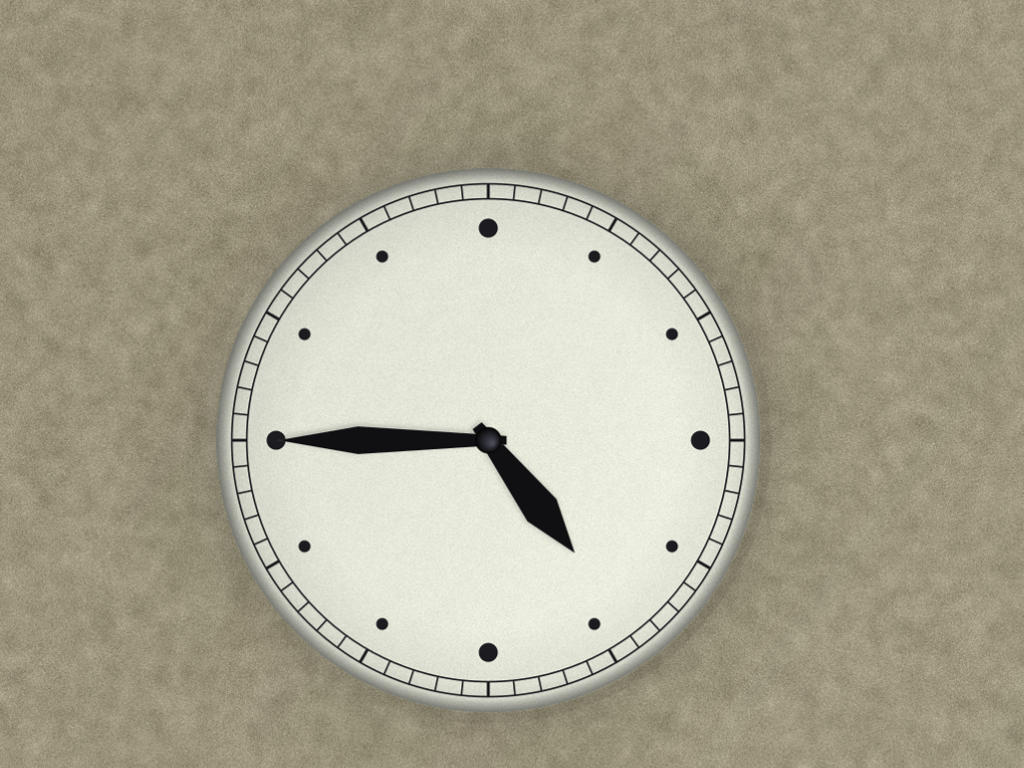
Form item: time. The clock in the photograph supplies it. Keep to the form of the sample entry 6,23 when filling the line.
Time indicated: 4,45
